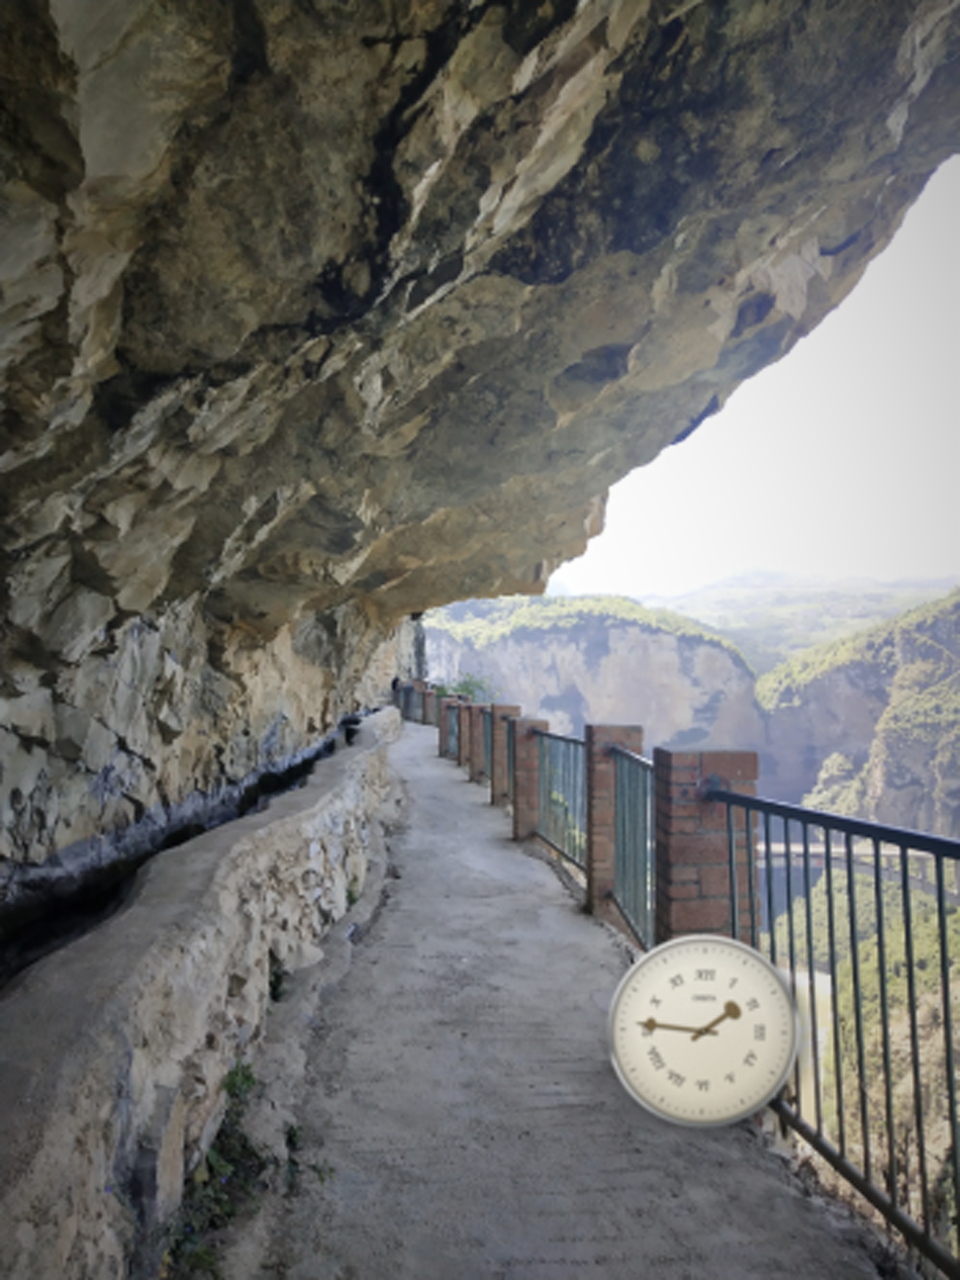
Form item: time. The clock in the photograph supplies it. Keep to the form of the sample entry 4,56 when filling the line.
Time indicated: 1,46
